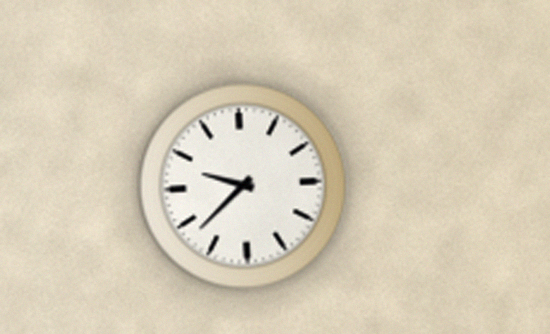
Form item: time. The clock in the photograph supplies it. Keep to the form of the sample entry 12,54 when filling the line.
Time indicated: 9,38
